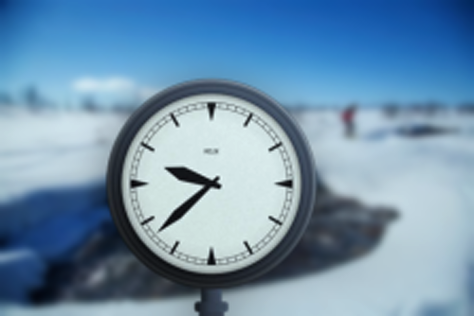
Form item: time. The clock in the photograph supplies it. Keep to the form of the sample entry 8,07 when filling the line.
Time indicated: 9,38
